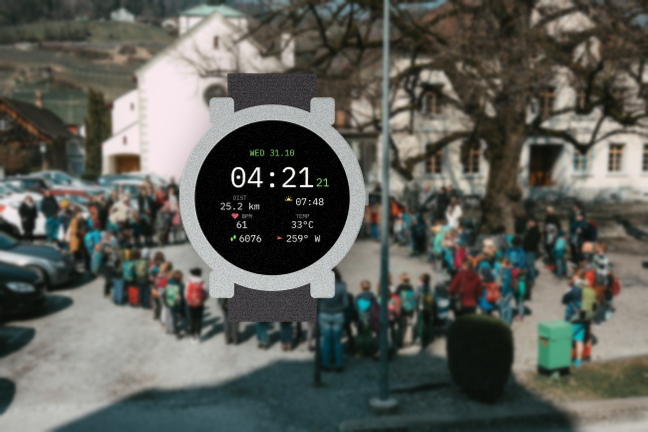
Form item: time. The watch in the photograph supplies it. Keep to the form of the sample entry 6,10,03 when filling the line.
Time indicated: 4,21,21
